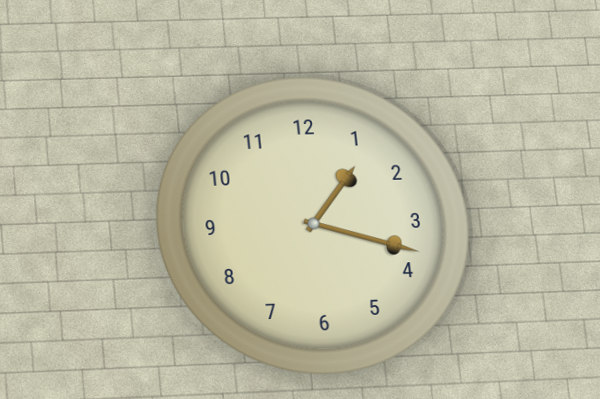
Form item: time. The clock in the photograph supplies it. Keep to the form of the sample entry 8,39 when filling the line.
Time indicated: 1,18
